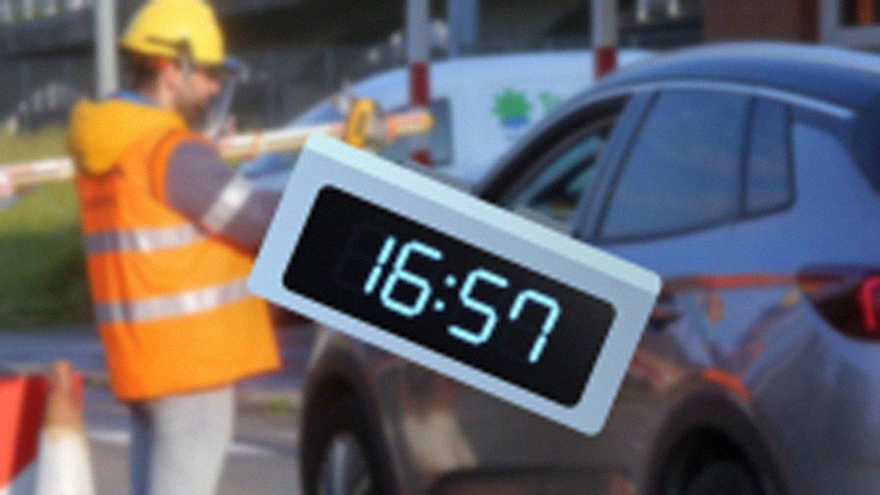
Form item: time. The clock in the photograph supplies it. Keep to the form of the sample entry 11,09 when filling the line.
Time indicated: 16,57
